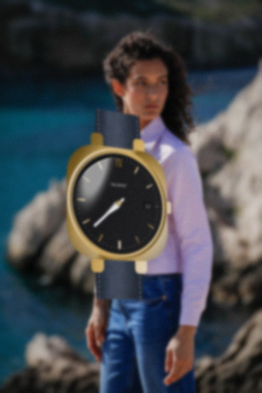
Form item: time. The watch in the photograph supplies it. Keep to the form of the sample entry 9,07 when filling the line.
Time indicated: 7,38
